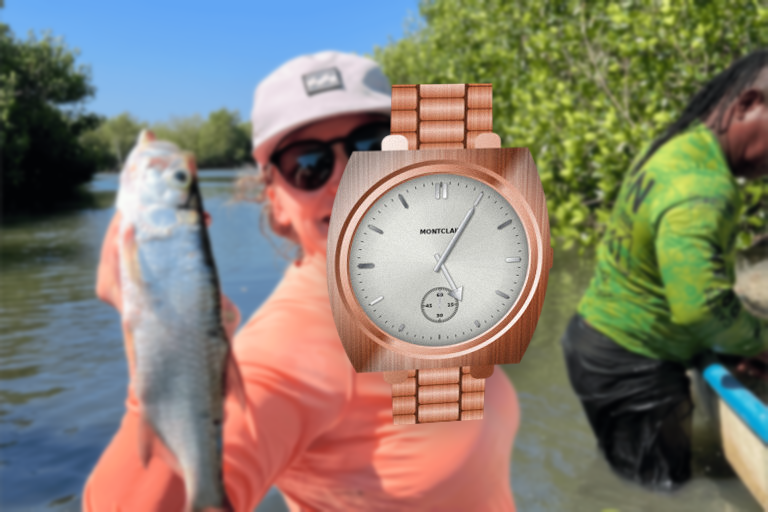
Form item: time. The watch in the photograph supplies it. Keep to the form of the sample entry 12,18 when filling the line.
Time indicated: 5,05
